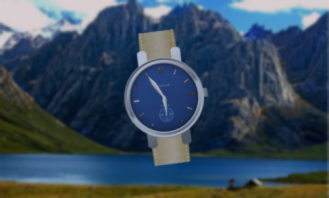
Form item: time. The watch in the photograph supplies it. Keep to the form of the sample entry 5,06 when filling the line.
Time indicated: 5,55
